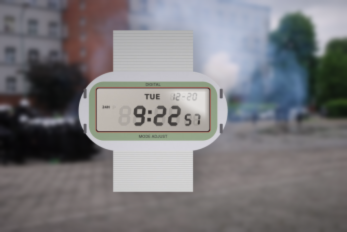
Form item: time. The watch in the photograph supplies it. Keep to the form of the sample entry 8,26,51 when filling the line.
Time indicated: 9,22,57
